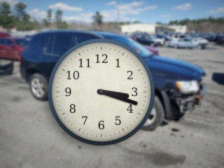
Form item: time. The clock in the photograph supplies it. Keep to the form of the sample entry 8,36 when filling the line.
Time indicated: 3,18
